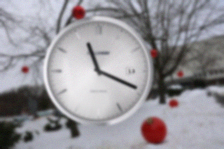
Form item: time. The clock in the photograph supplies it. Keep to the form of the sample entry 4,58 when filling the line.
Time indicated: 11,19
